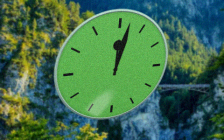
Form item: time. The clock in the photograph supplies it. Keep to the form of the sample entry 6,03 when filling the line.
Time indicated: 12,02
